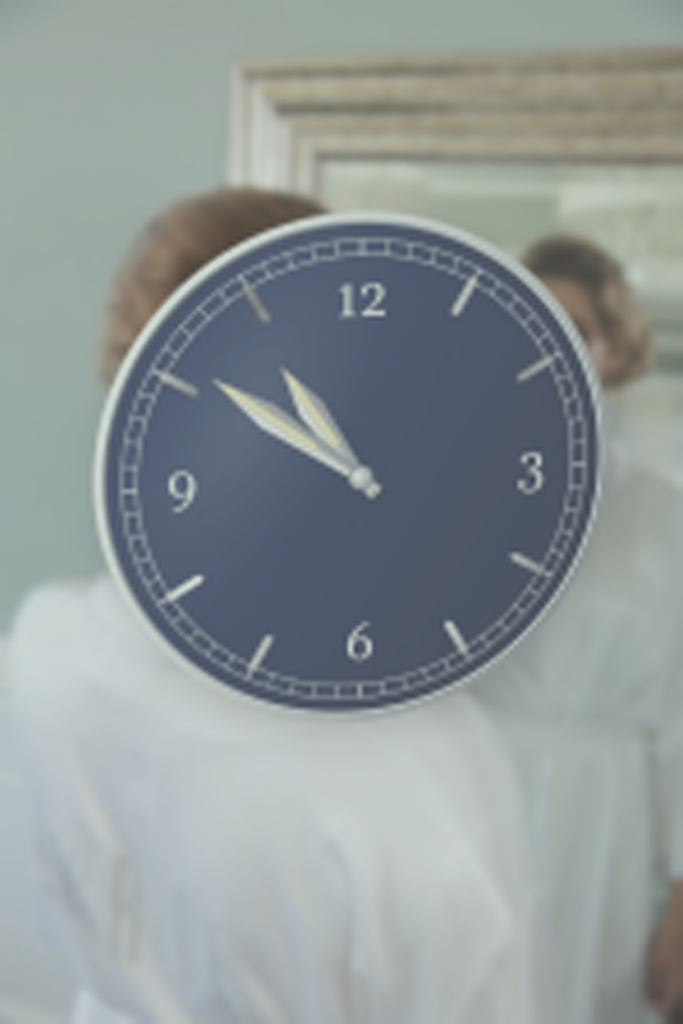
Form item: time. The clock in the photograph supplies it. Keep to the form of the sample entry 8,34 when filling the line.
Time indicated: 10,51
